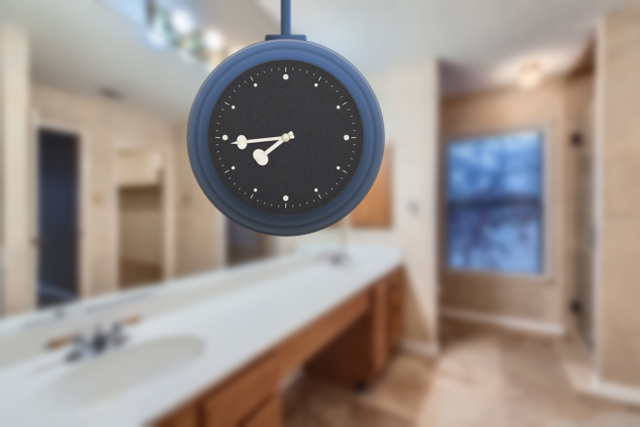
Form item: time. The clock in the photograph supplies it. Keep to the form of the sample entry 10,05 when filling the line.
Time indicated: 7,44
